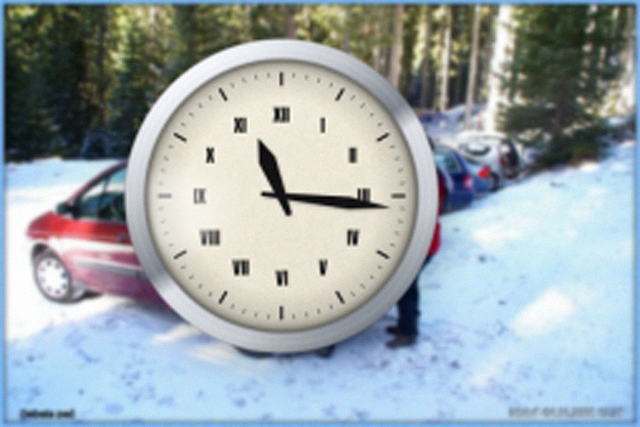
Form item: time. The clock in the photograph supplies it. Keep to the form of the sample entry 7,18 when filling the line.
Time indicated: 11,16
